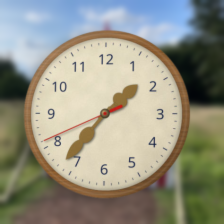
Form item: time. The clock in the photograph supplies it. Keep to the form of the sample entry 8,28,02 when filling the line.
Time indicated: 1,36,41
